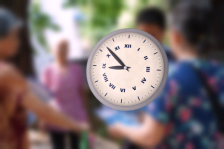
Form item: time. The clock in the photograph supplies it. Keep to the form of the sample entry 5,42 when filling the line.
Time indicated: 8,52
